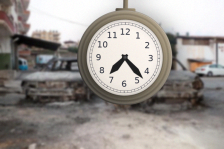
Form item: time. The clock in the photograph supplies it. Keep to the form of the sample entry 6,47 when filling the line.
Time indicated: 7,23
